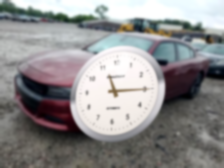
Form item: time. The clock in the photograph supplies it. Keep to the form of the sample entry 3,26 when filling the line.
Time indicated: 11,15
